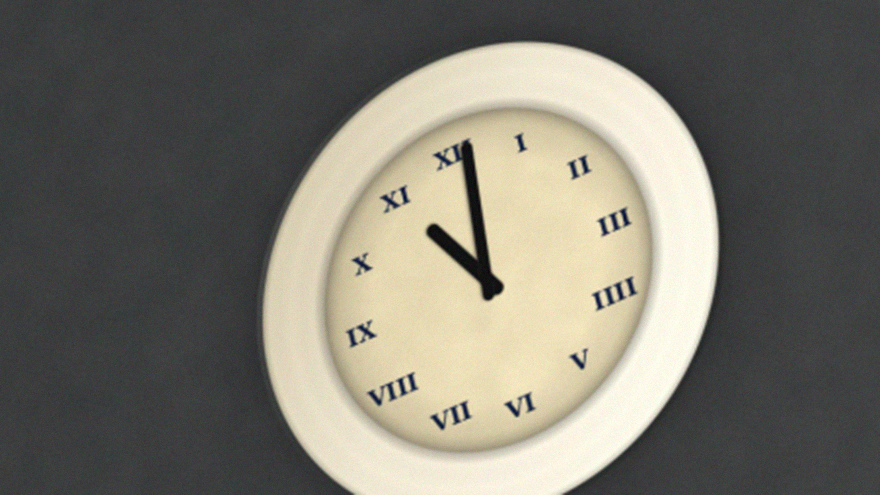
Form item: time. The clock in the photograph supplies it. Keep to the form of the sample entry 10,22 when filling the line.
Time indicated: 11,01
